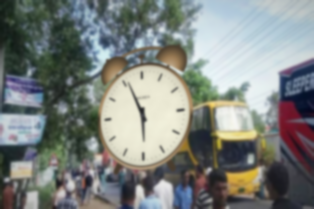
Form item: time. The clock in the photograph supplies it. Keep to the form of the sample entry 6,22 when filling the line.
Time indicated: 5,56
